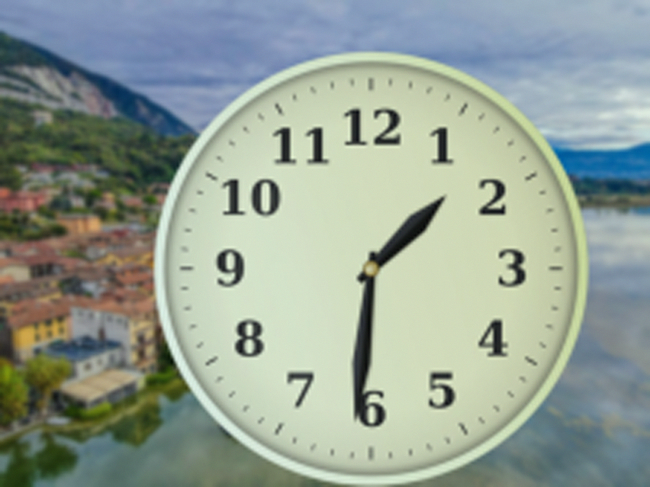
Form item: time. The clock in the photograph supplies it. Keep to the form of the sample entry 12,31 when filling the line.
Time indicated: 1,31
